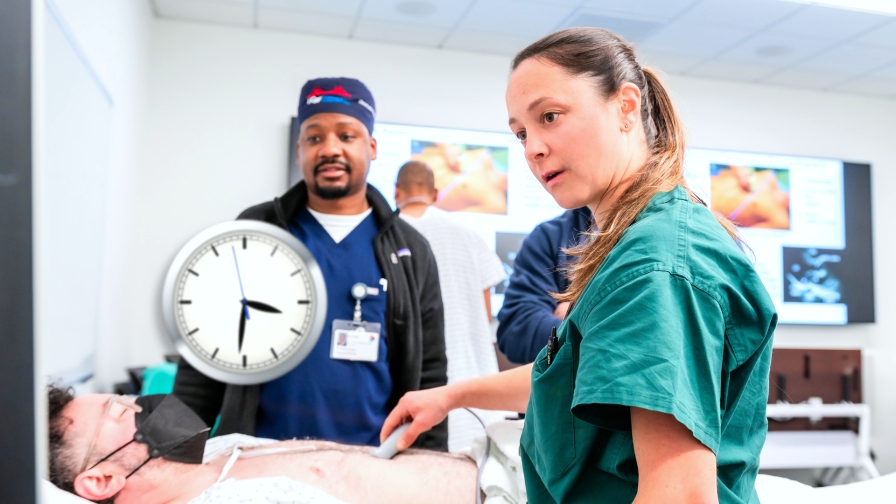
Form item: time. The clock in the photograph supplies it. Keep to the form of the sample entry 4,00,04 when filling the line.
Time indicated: 3,30,58
